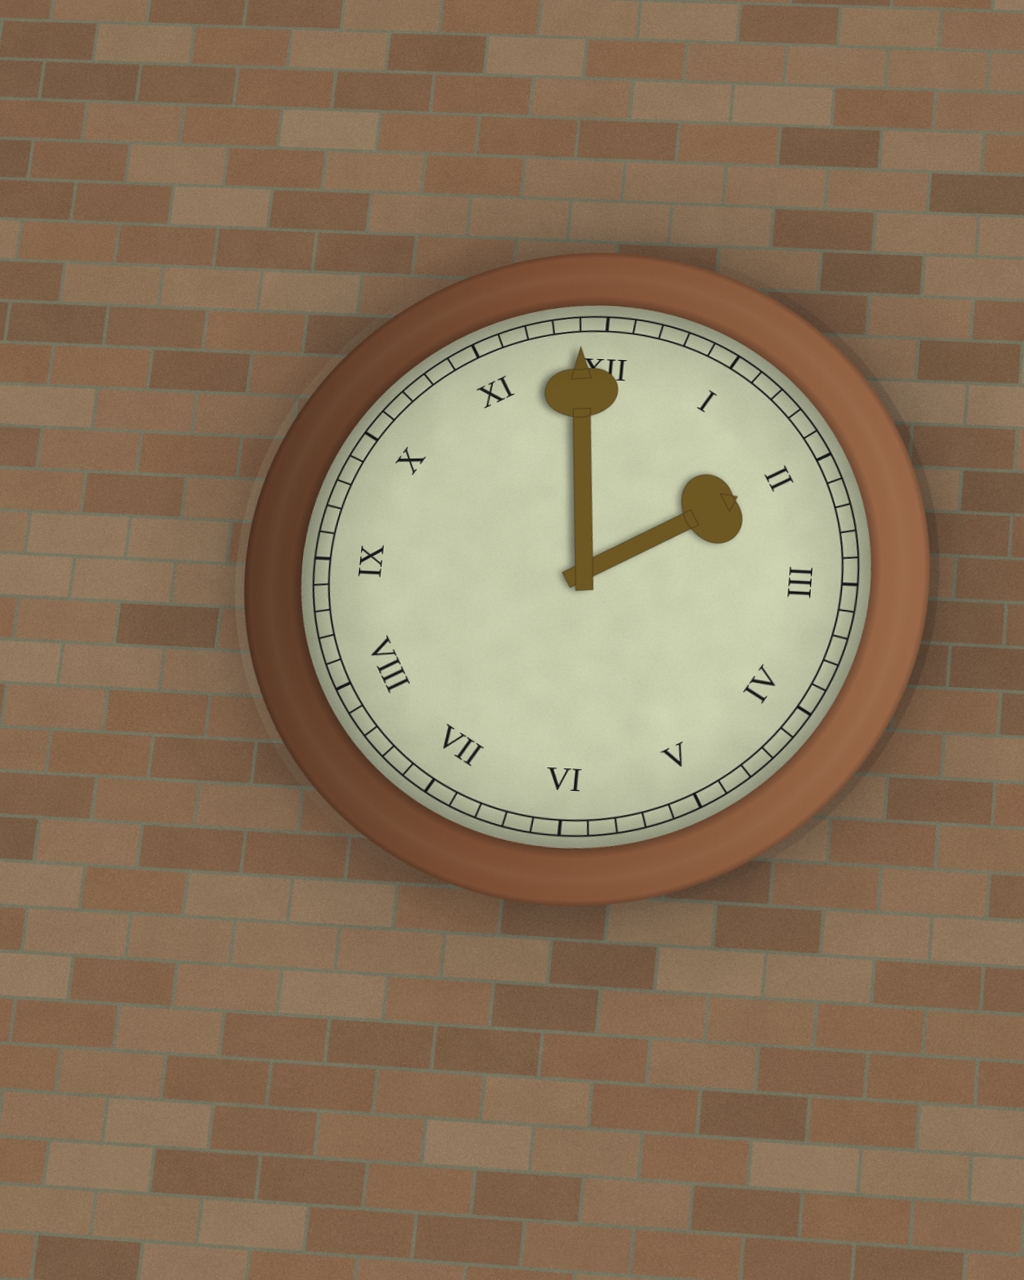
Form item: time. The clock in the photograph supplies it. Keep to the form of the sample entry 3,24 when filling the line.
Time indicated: 1,59
